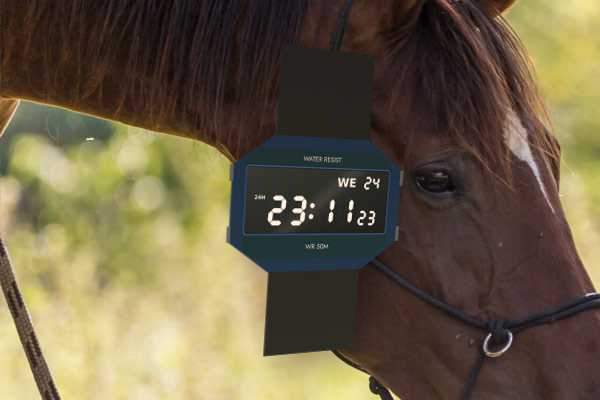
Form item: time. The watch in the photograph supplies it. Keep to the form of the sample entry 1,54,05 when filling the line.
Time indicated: 23,11,23
